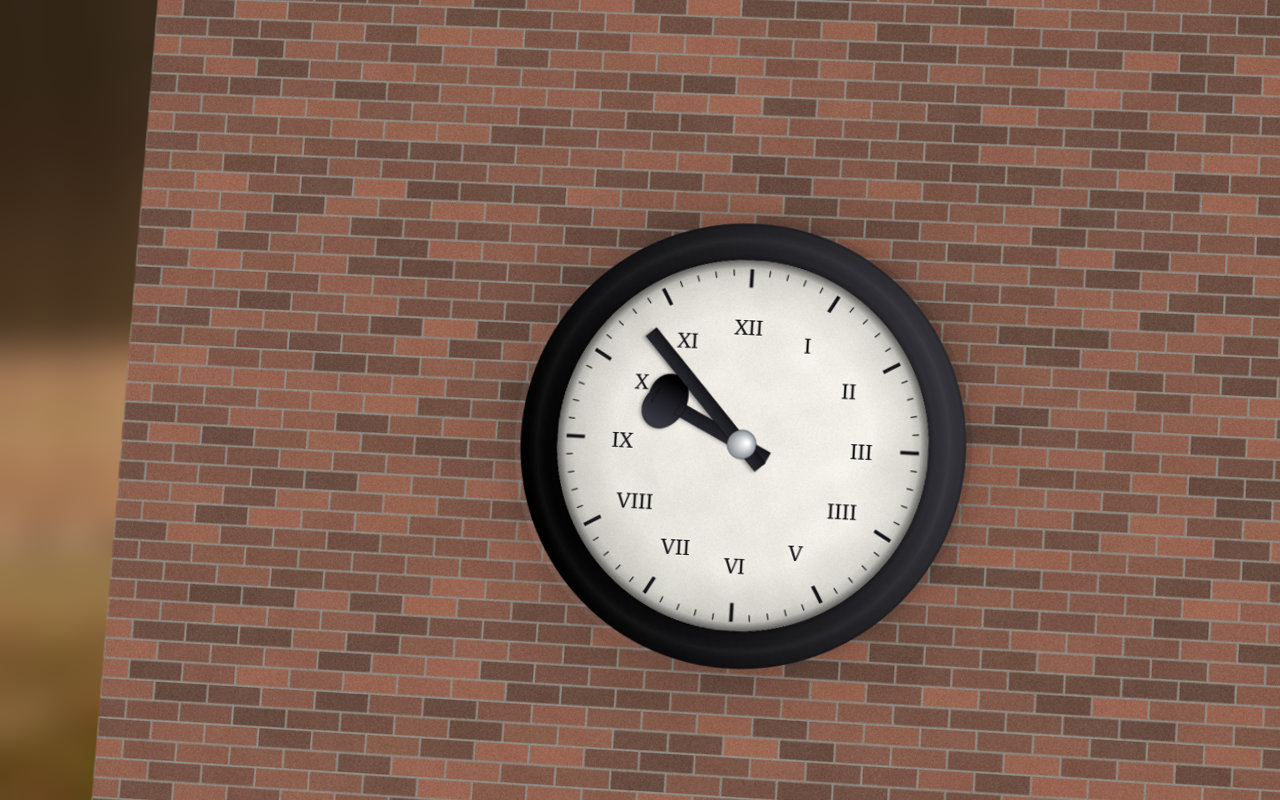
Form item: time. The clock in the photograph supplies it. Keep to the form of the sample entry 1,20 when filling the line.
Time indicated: 9,53
